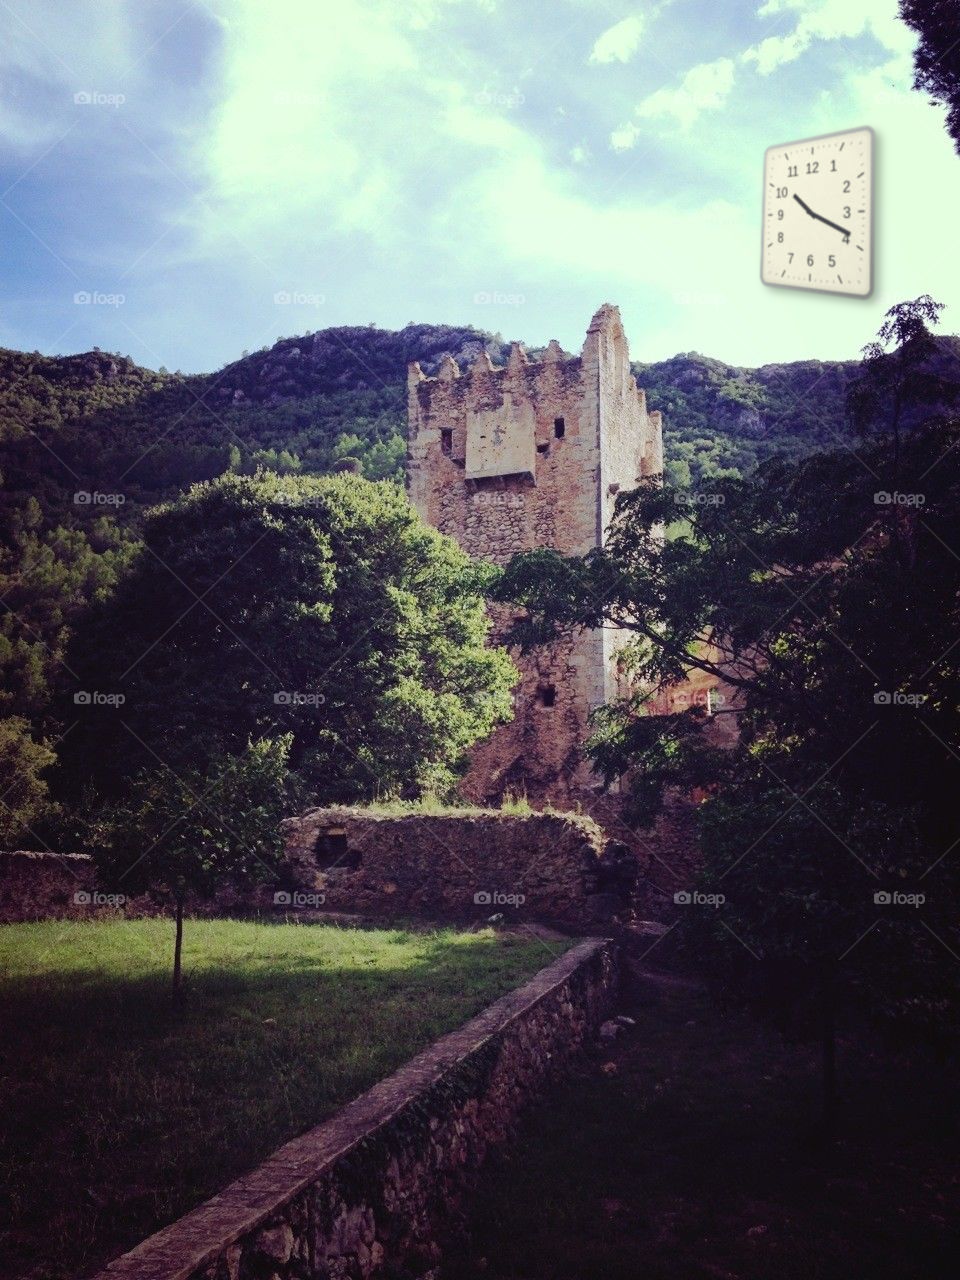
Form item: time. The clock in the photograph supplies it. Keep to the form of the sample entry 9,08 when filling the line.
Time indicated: 10,19
